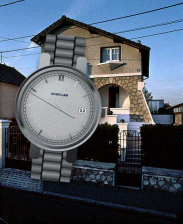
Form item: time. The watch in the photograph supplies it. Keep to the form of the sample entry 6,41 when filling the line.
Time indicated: 3,49
